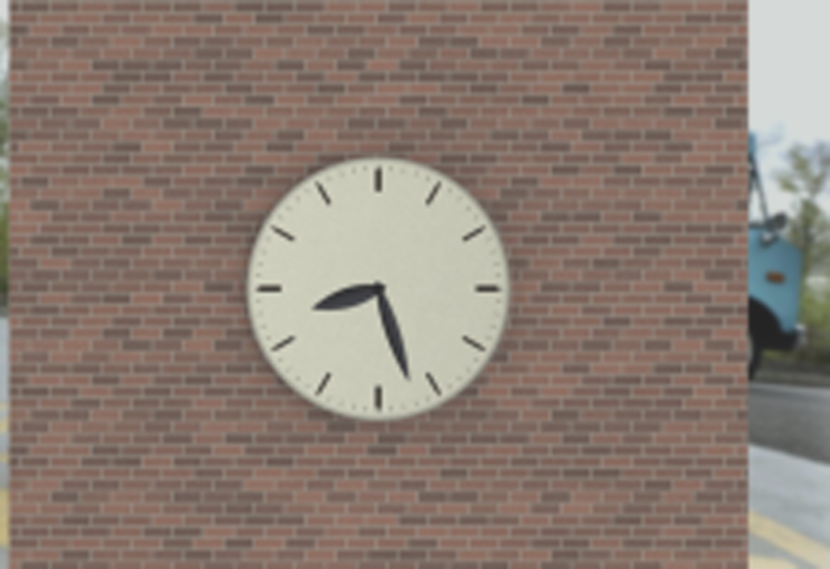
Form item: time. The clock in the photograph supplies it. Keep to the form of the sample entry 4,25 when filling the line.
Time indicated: 8,27
